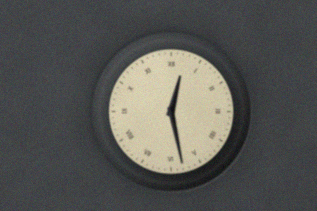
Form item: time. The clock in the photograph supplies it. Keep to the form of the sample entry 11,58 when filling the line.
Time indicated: 12,28
